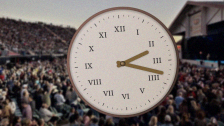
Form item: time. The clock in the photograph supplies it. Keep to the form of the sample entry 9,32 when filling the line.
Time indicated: 2,18
